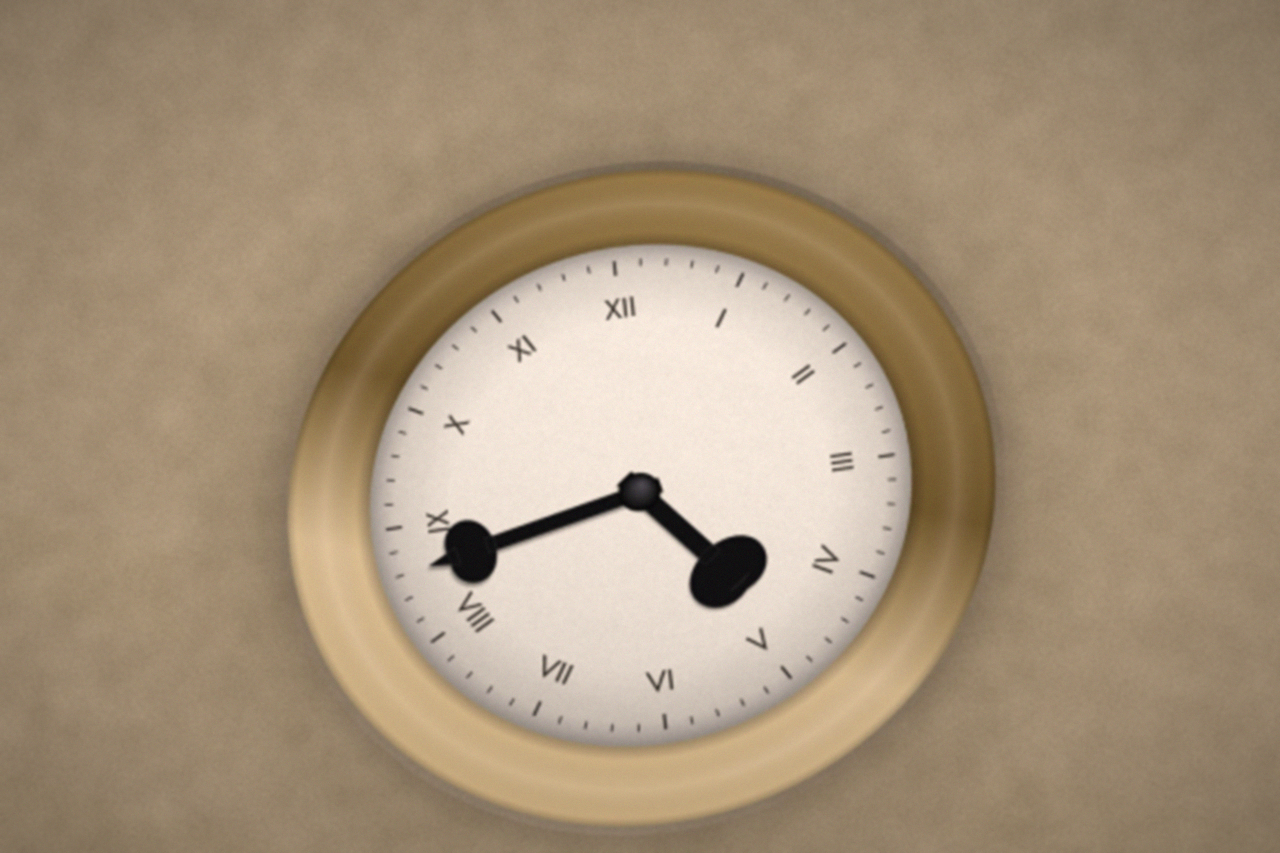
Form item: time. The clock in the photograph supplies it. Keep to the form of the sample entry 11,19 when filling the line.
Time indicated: 4,43
